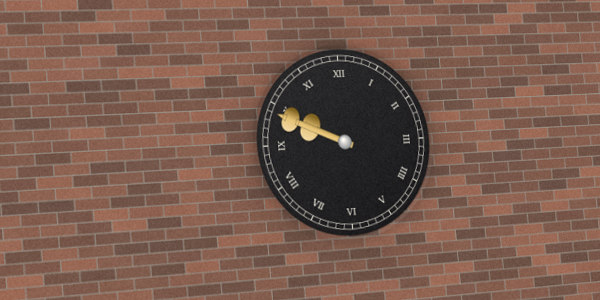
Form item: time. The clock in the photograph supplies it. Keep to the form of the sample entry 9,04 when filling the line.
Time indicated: 9,49
